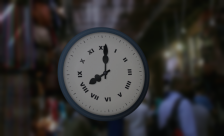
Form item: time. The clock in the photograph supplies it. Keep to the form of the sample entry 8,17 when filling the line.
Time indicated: 8,01
